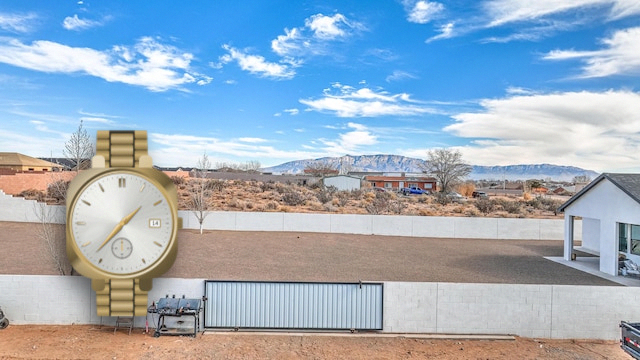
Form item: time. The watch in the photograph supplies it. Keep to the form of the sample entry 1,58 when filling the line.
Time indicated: 1,37
